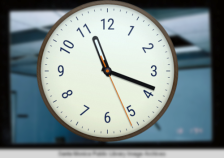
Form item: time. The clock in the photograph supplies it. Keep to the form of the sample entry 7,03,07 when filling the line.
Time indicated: 11,18,26
